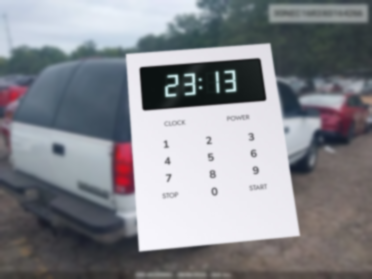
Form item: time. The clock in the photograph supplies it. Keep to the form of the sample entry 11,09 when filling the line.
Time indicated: 23,13
